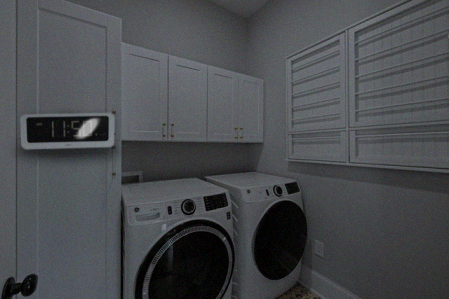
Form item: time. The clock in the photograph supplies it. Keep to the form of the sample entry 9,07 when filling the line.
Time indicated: 11,50
